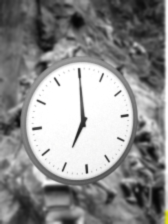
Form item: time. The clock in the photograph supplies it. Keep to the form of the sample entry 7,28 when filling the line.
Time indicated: 7,00
